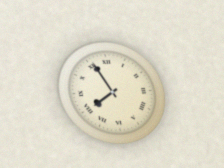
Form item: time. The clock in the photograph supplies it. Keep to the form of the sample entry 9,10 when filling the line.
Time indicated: 7,56
